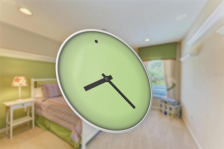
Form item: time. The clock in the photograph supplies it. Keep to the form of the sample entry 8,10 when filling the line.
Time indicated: 8,24
